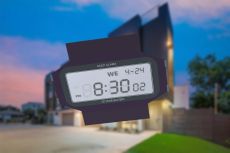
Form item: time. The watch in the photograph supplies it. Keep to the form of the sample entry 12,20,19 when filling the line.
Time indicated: 8,30,02
